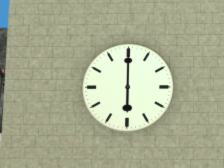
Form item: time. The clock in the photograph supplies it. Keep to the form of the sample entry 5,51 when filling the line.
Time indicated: 6,00
